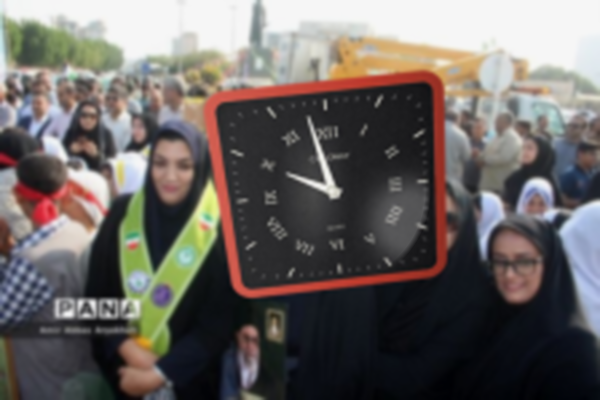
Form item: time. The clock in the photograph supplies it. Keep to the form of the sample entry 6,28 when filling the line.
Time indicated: 9,58
